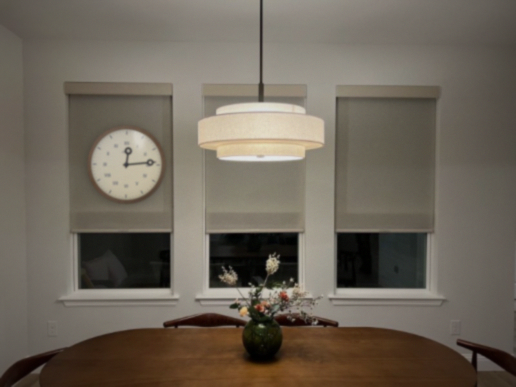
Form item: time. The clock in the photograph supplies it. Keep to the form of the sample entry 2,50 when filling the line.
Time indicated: 12,14
